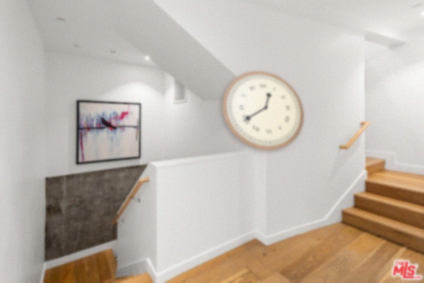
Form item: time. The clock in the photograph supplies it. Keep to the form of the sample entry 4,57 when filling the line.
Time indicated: 12,40
